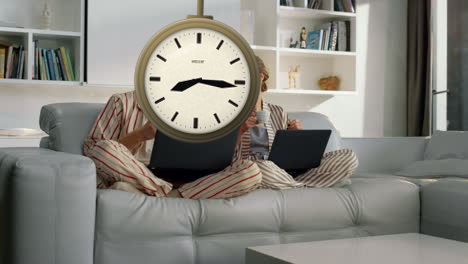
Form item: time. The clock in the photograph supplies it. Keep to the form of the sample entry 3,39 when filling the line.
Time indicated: 8,16
